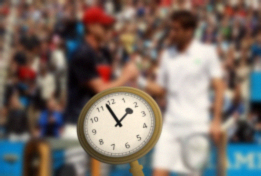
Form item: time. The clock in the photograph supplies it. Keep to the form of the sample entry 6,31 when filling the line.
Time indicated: 1,58
